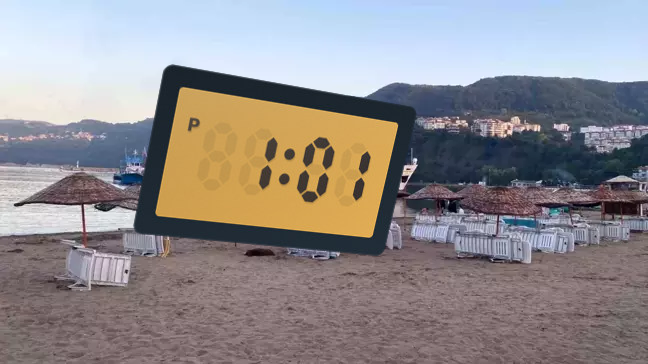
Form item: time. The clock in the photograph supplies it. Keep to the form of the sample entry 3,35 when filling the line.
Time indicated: 1,01
